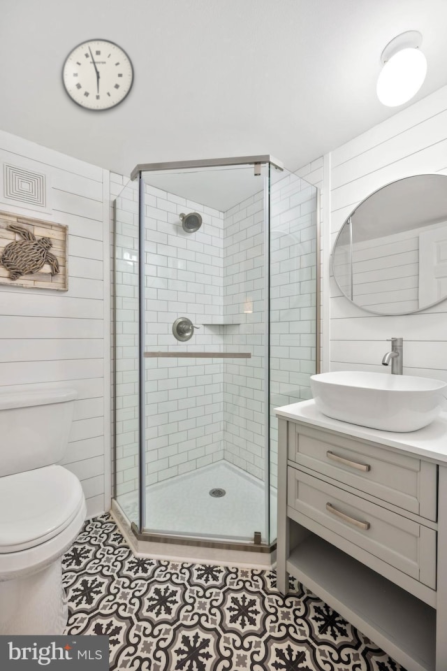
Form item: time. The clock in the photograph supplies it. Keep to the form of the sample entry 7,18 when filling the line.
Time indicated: 5,57
